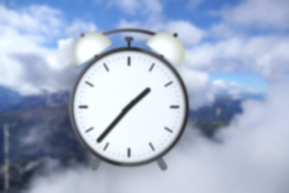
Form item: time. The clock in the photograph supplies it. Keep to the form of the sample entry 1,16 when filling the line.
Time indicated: 1,37
